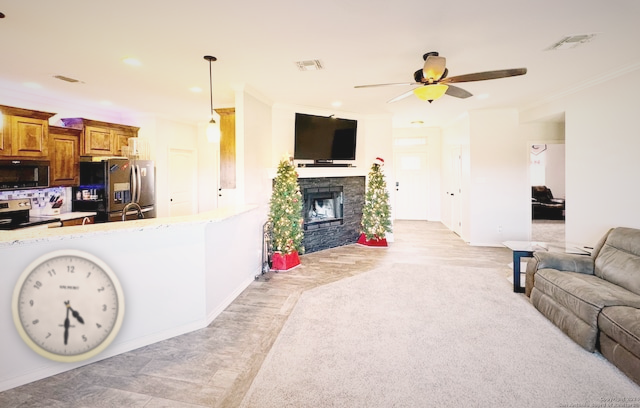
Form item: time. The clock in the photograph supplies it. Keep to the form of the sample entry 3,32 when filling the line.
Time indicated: 4,30
